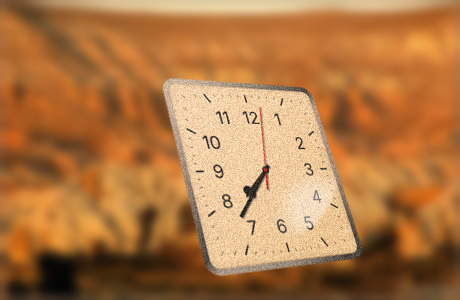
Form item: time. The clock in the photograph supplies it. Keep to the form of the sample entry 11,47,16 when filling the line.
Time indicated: 7,37,02
